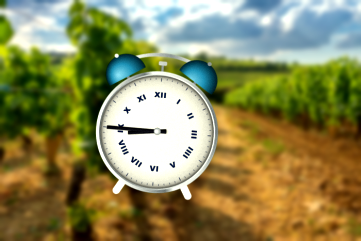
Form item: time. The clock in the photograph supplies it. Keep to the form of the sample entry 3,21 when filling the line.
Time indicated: 8,45
